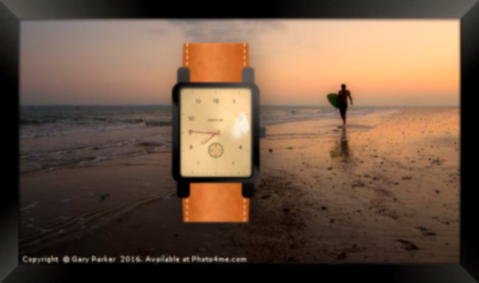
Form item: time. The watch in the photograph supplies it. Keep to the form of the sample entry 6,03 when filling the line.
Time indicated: 7,46
